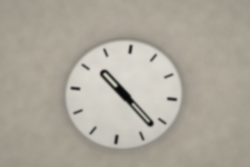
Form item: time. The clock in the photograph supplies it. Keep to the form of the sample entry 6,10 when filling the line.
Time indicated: 10,22
